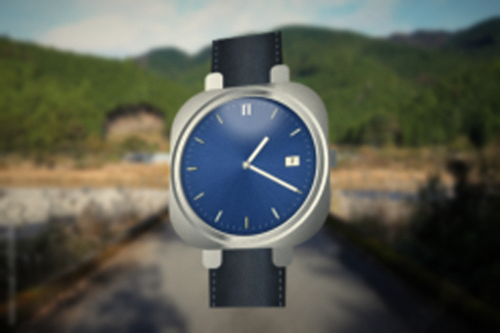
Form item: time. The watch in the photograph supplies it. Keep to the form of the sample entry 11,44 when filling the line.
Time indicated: 1,20
